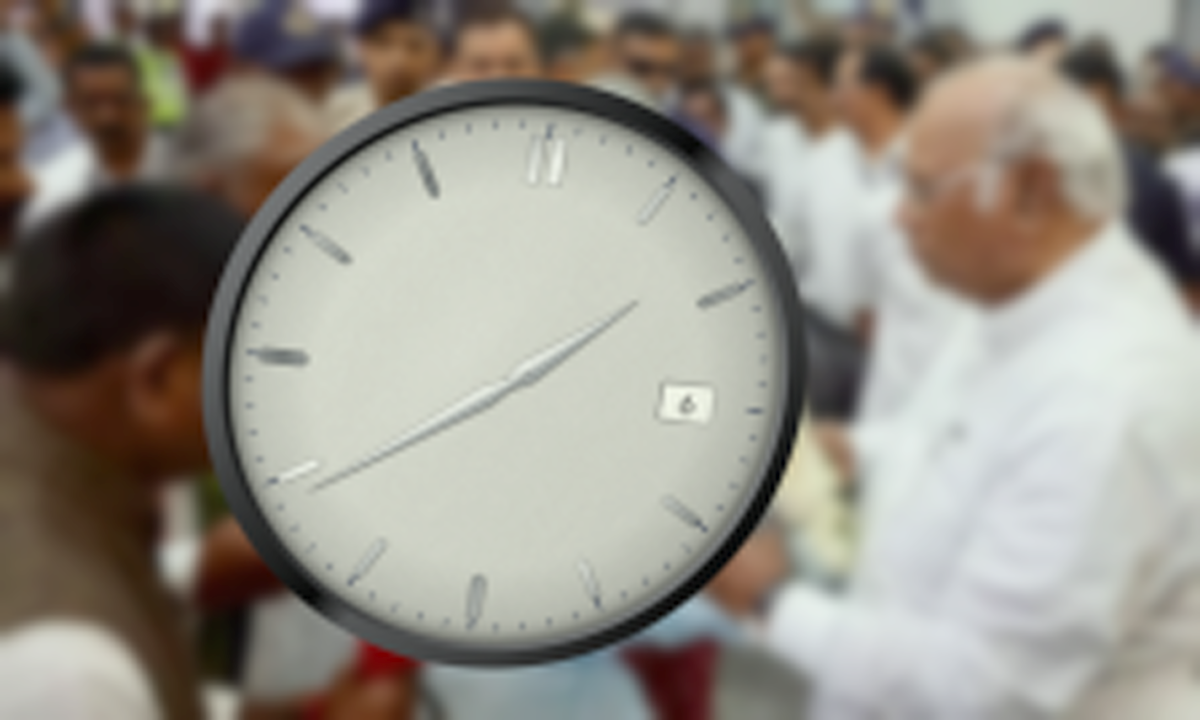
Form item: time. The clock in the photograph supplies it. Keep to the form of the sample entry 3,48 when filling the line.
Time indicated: 1,39
